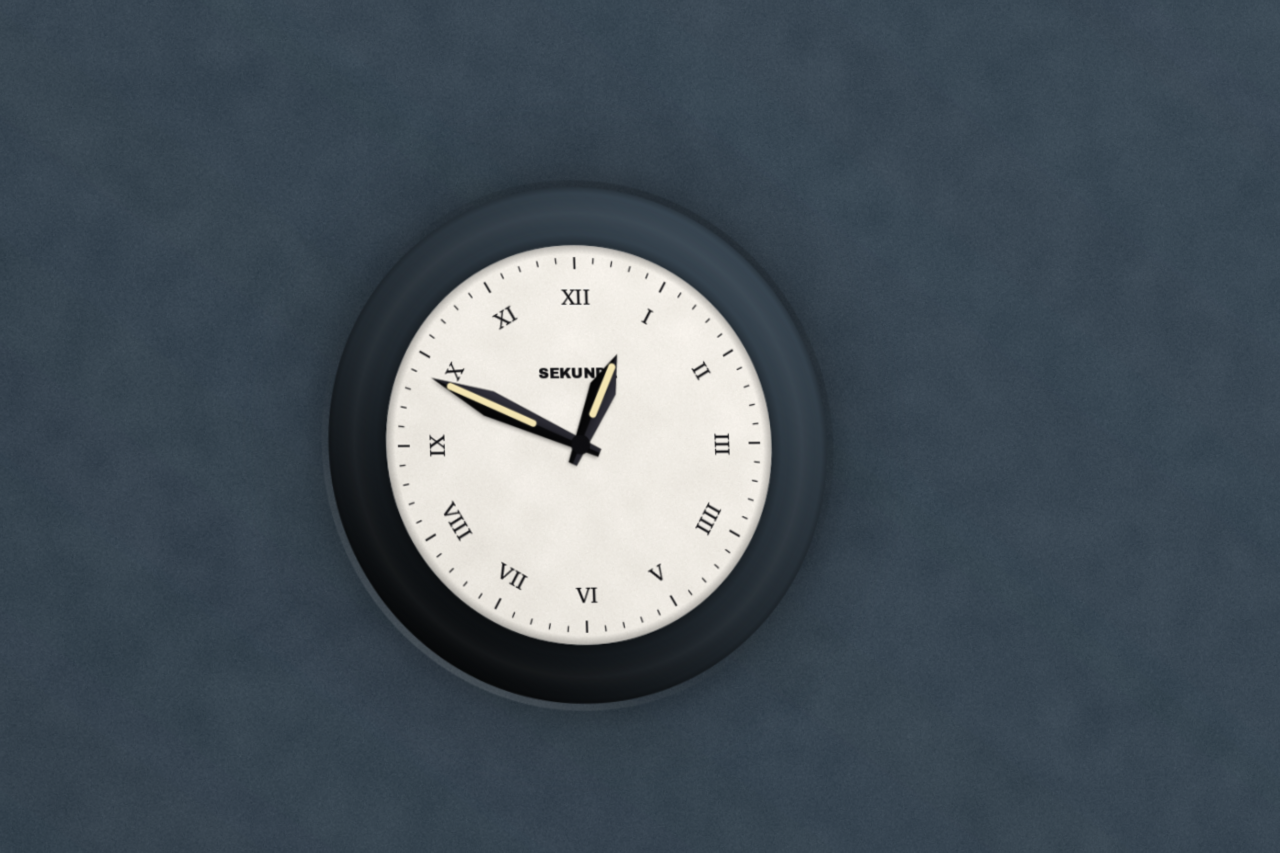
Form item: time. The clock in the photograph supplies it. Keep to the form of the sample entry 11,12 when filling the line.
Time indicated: 12,49
